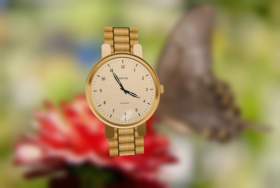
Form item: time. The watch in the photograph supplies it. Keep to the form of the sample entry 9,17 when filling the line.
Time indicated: 3,55
